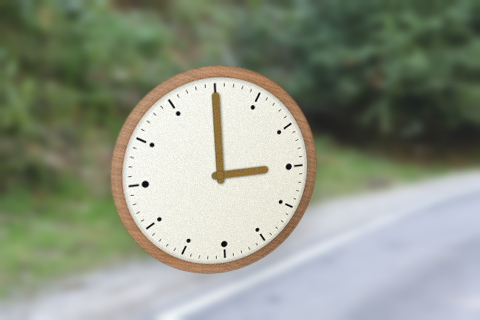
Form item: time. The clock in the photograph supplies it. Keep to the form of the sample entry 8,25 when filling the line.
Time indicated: 3,00
